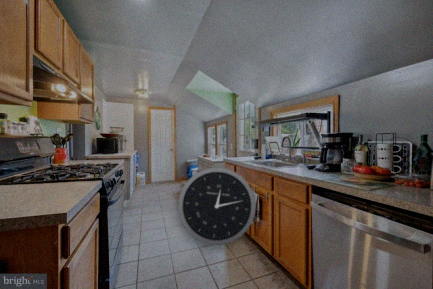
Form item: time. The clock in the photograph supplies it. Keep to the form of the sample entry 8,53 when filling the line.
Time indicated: 12,12
